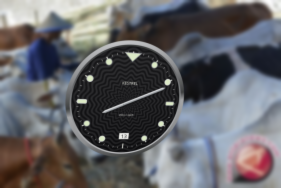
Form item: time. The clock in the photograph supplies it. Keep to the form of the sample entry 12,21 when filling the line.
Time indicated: 8,11
